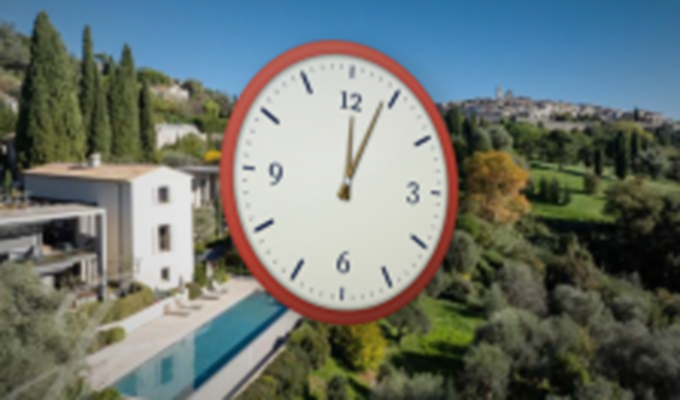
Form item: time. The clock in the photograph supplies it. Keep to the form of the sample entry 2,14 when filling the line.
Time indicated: 12,04
